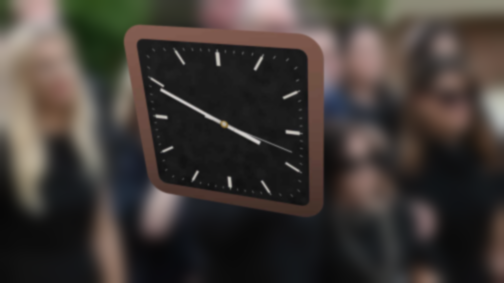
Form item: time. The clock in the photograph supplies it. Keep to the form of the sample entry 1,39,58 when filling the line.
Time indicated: 3,49,18
